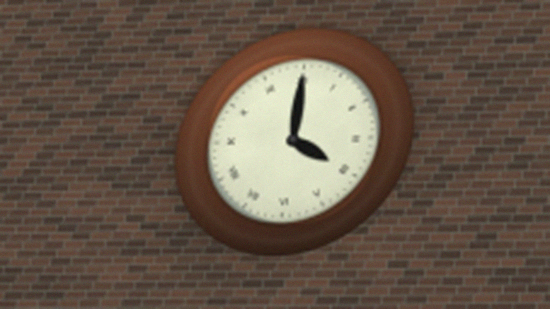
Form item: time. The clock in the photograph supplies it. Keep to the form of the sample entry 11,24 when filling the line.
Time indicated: 4,00
